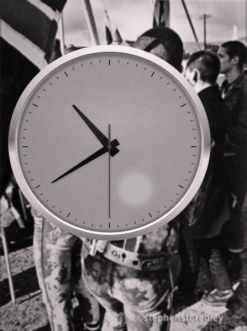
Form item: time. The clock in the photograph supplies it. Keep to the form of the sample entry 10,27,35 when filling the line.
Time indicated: 10,39,30
